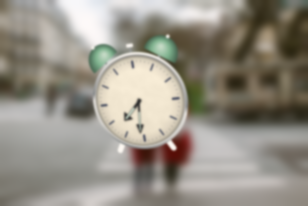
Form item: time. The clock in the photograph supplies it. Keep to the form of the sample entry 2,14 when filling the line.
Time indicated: 7,31
